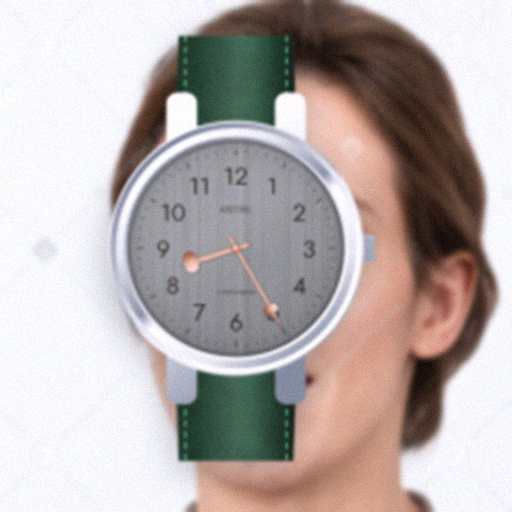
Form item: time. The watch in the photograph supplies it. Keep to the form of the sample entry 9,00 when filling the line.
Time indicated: 8,25
